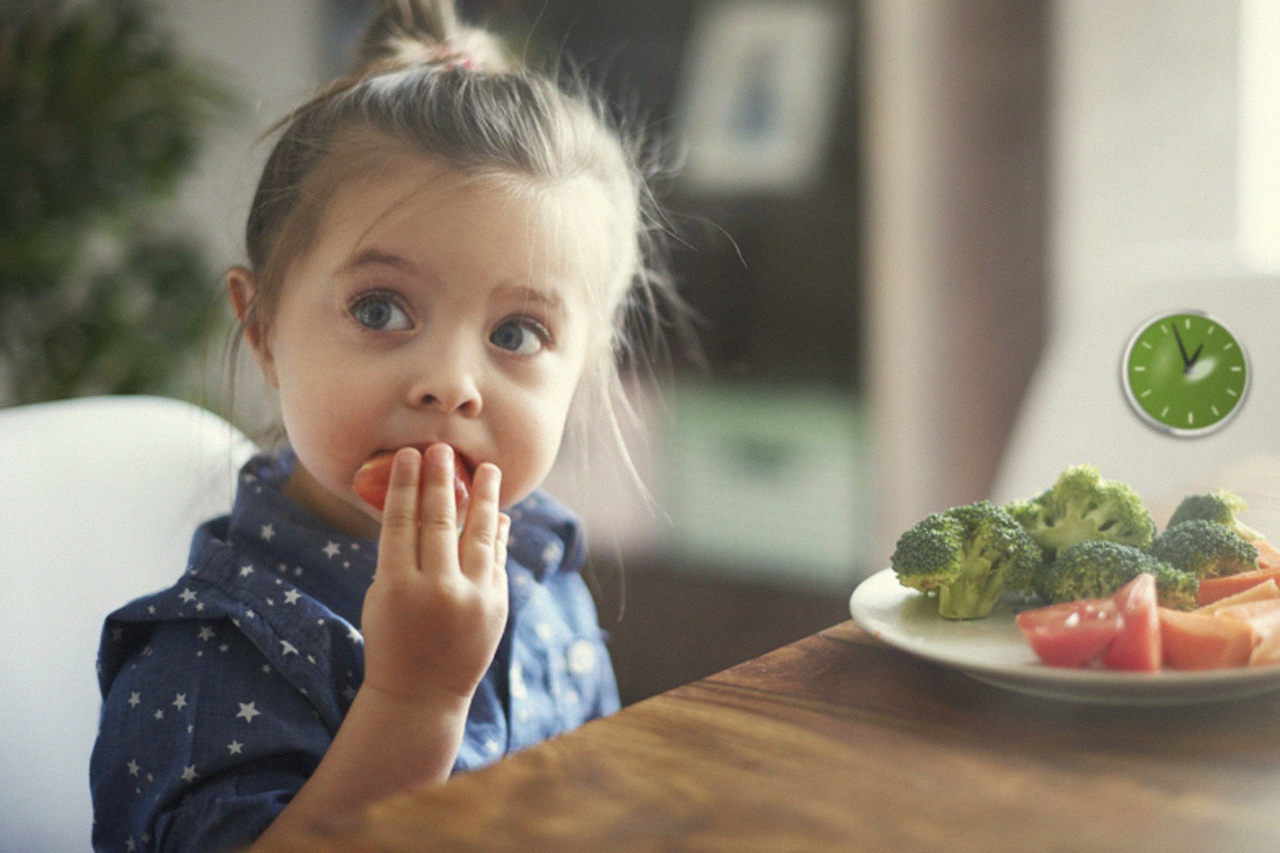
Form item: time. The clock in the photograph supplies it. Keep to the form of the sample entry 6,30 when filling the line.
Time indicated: 12,57
